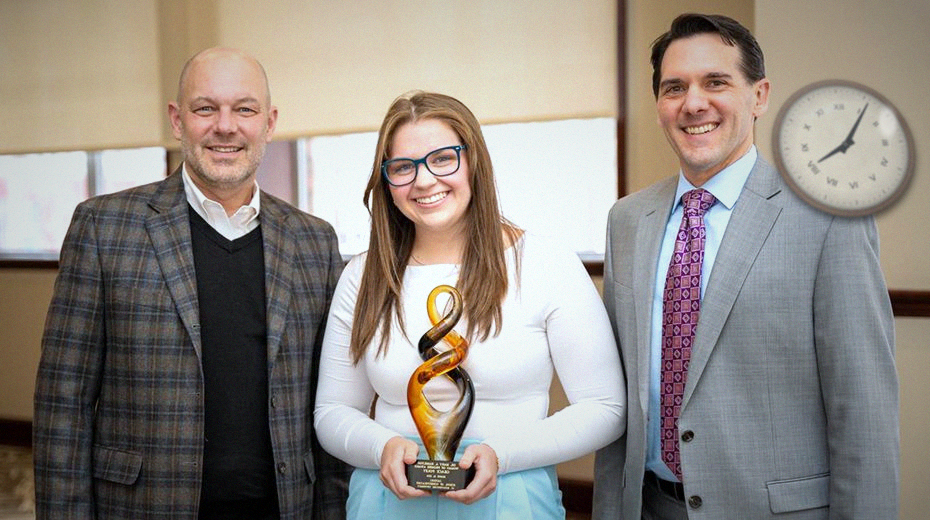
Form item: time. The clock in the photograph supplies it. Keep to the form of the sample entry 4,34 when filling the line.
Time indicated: 8,06
